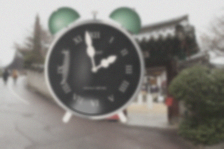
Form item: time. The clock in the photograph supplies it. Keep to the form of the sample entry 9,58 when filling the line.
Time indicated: 1,58
